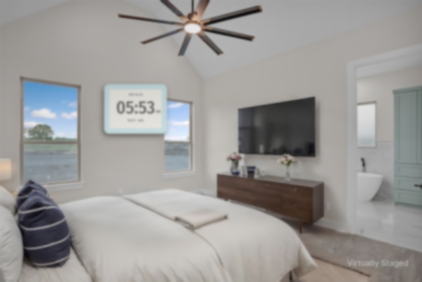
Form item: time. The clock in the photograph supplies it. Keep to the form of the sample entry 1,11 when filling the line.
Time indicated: 5,53
